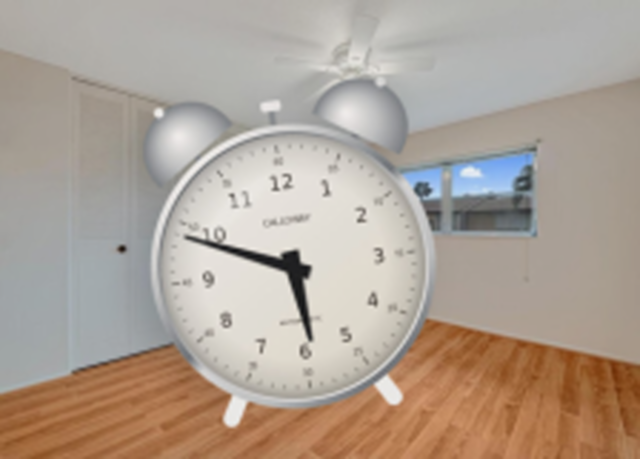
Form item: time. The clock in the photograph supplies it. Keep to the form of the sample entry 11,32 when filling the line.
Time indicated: 5,49
